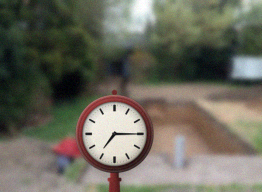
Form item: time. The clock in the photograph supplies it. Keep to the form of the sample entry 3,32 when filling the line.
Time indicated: 7,15
